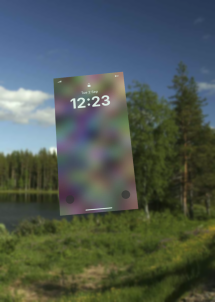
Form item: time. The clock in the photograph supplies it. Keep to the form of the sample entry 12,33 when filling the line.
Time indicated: 12,23
